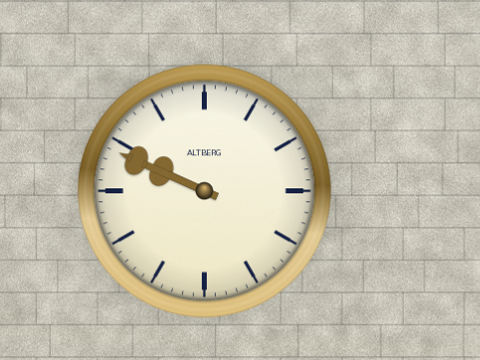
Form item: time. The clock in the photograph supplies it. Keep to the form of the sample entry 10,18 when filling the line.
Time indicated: 9,49
